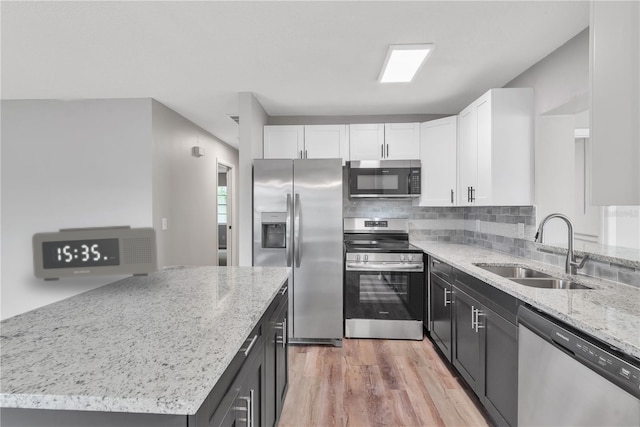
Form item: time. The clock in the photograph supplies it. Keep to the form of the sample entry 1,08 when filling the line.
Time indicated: 15,35
